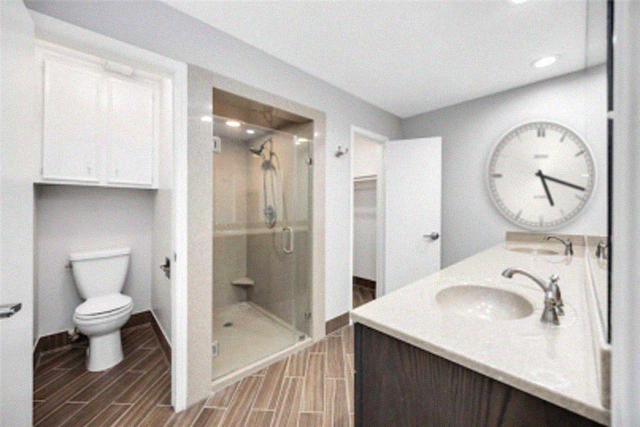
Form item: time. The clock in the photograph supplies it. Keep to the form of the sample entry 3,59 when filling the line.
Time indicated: 5,18
